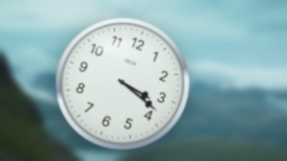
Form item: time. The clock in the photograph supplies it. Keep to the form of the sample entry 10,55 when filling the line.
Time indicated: 3,18
